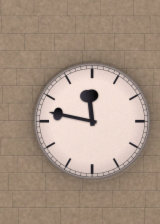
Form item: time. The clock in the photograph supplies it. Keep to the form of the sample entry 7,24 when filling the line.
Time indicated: 11,47
